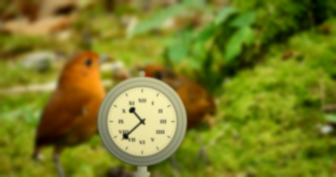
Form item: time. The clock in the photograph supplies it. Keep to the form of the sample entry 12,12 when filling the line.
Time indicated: 10,38
